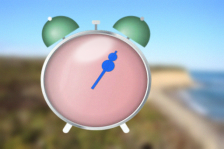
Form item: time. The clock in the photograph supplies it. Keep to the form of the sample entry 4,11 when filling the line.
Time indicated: 1,05
